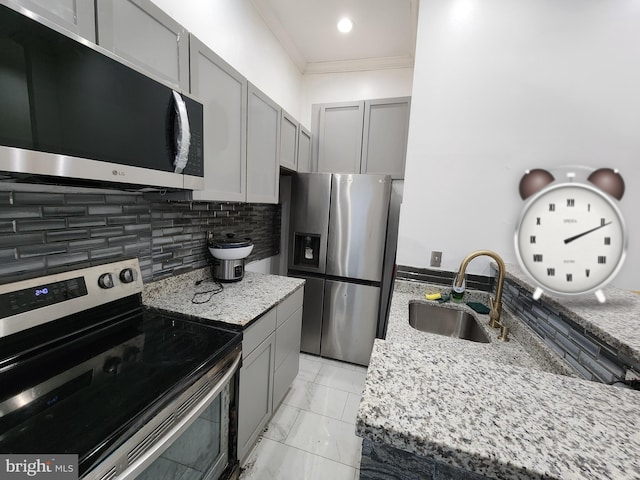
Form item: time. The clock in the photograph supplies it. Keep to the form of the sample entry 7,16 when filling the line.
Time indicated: 2,11
